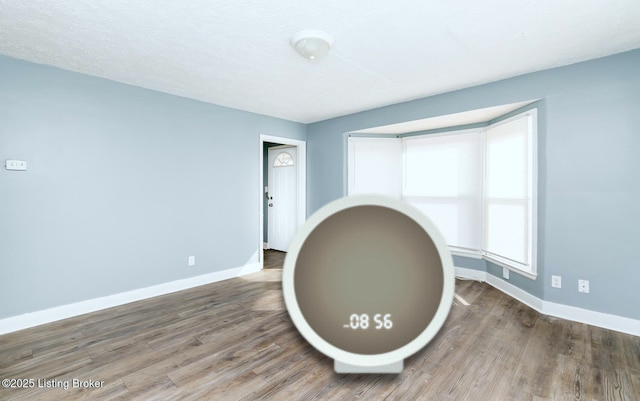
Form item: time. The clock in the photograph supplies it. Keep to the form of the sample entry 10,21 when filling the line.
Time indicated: 8,56
